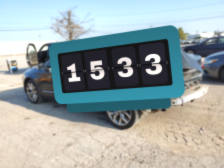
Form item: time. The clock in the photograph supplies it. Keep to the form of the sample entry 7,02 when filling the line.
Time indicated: 15,33
